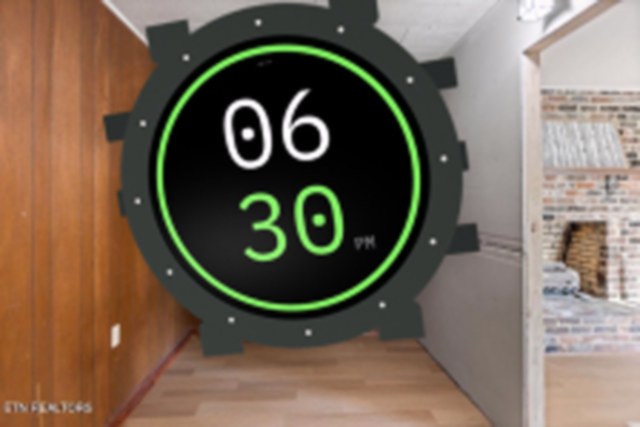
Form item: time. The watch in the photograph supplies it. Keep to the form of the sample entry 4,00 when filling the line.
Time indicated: 6,30
